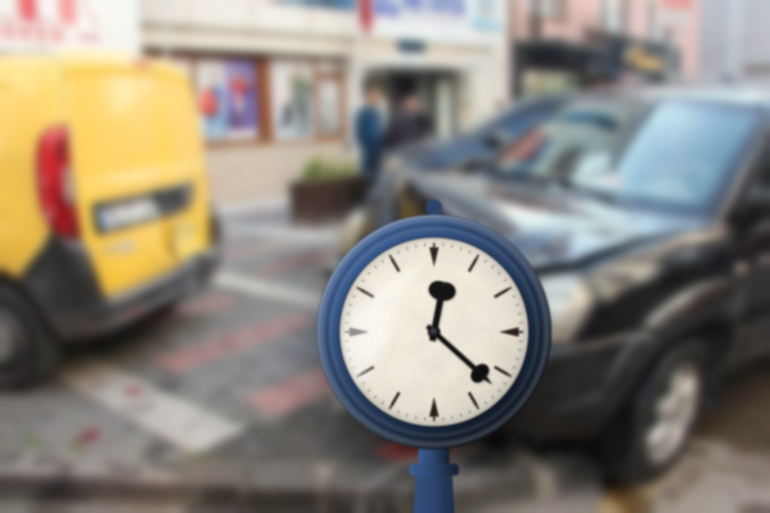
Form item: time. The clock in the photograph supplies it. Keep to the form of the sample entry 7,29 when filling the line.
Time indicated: 12,22
